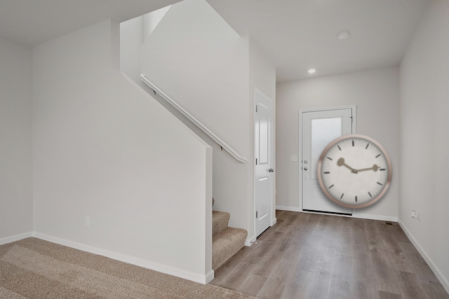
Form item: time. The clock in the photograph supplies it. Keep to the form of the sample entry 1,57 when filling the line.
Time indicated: 10,14
